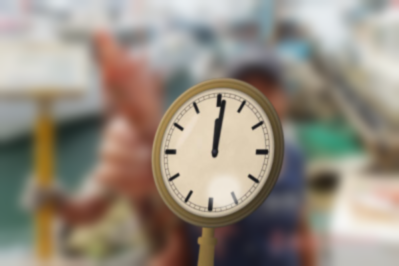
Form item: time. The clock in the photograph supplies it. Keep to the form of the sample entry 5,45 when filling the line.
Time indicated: 12,01
